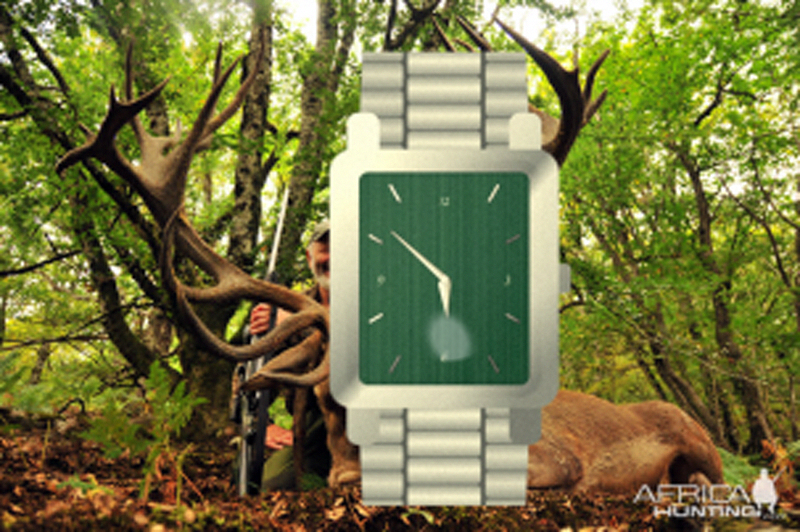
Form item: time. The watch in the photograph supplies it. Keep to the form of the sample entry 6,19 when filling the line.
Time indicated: 5,52
